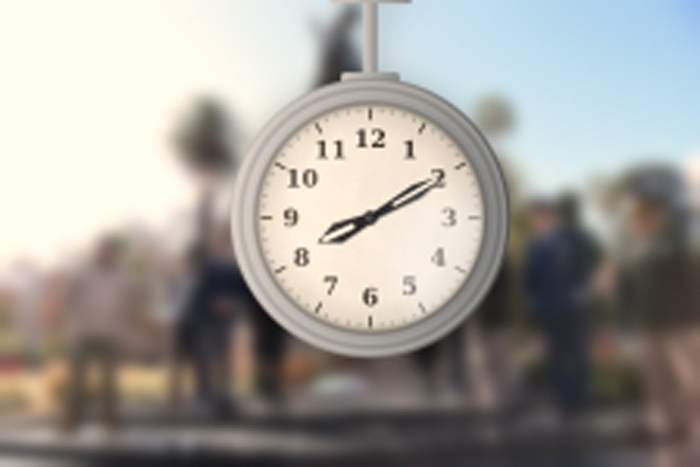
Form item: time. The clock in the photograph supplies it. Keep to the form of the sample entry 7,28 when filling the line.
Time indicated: 8,10
